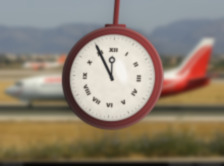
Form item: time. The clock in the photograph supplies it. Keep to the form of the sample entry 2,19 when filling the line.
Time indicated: 11,55
